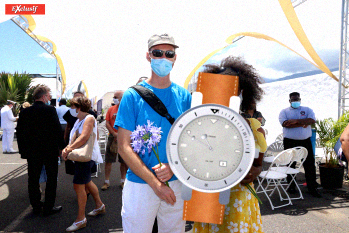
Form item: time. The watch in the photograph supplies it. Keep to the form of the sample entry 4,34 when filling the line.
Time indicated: 10,49
